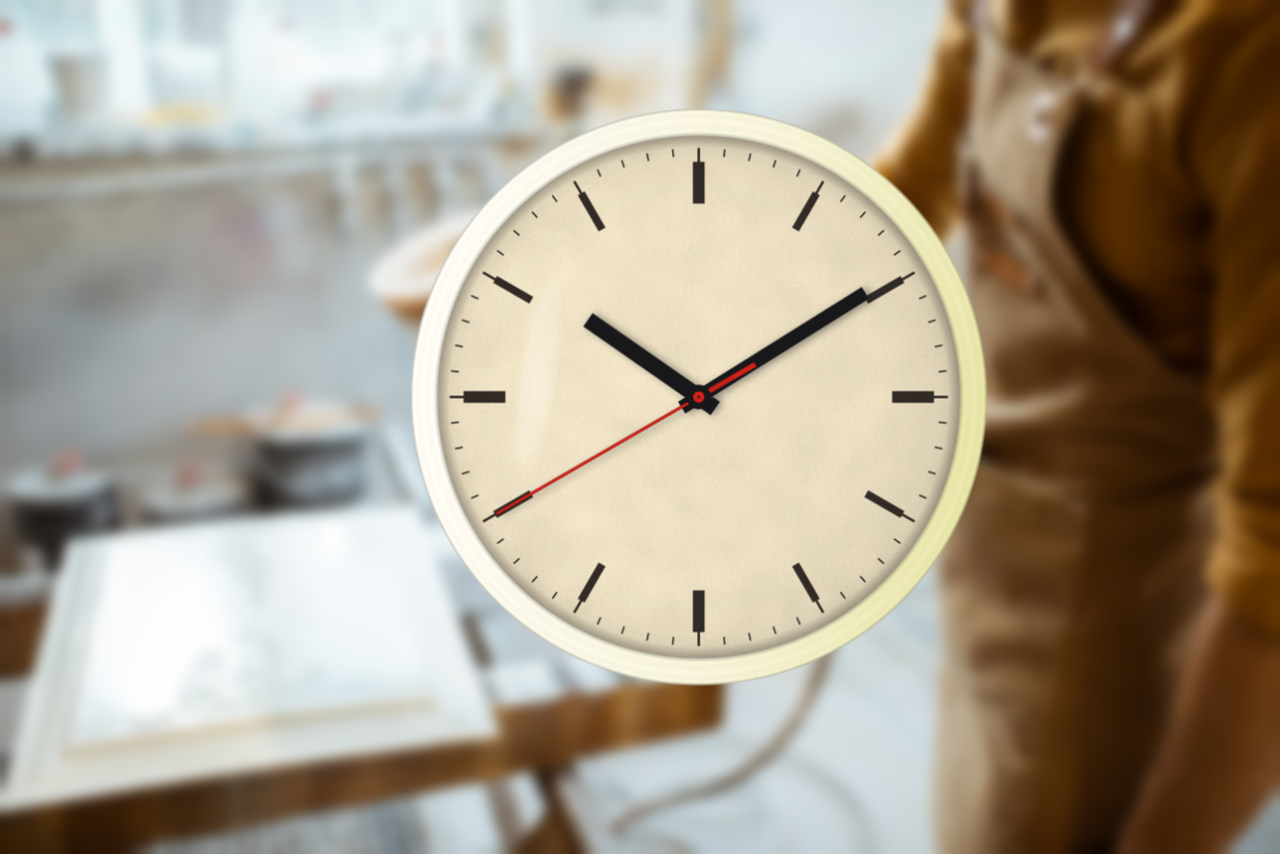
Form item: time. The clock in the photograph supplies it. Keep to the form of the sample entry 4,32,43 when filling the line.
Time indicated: 10,09,40
